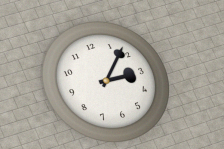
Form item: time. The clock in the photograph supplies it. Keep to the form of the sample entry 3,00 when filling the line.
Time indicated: 3,08
